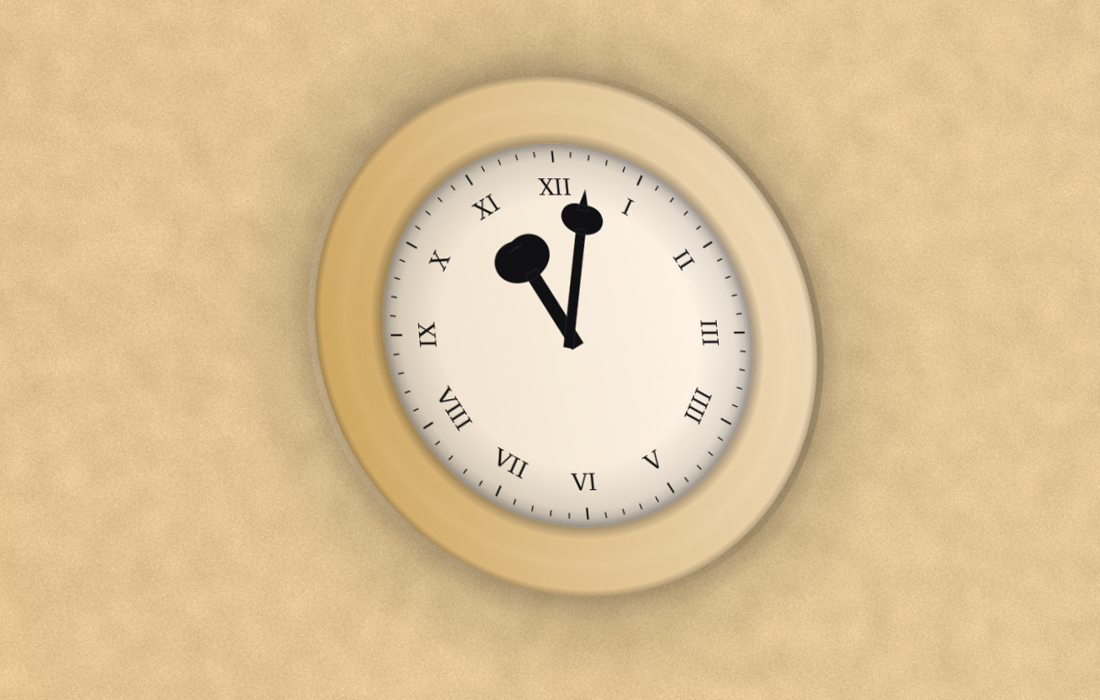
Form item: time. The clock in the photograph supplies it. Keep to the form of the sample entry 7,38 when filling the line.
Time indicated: 11,02
